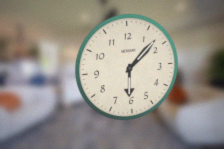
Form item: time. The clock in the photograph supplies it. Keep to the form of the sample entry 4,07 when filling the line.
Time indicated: 6,08
